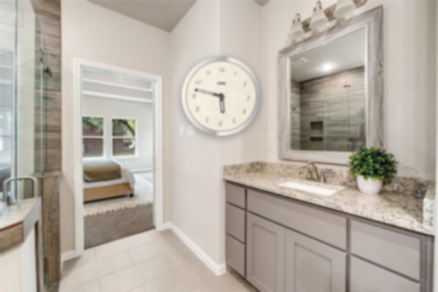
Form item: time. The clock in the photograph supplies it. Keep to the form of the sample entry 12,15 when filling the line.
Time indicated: 5,47
